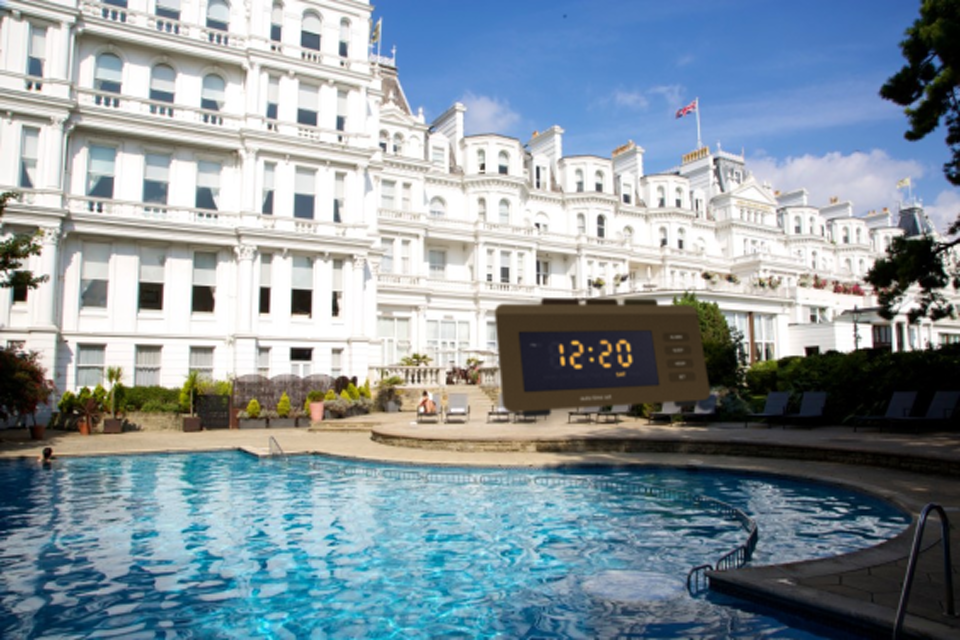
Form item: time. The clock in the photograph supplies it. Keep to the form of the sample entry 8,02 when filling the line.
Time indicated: 12,20
